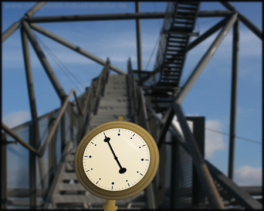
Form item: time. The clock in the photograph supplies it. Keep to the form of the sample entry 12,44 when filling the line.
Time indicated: 4,55
